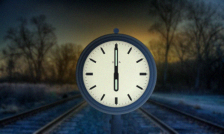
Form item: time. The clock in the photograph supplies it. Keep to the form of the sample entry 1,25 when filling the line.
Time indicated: 6,00
